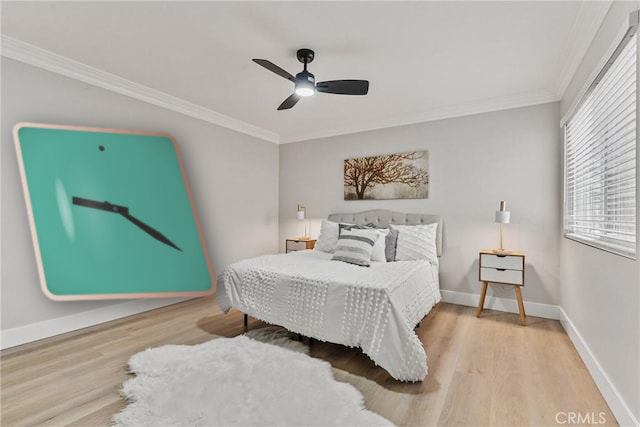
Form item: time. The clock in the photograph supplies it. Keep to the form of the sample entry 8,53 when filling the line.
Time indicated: 9,21
